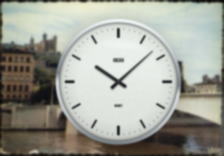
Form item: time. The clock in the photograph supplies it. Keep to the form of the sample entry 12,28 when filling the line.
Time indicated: 10,08
